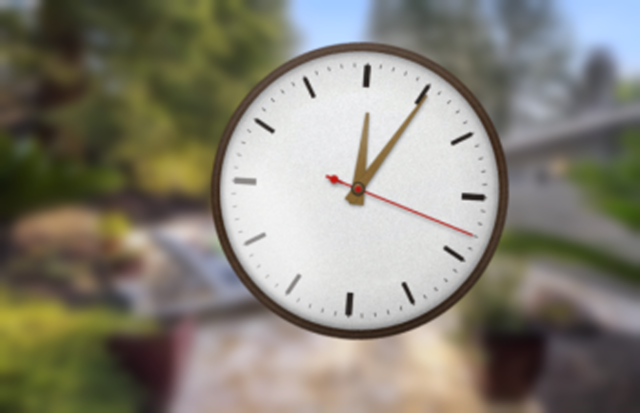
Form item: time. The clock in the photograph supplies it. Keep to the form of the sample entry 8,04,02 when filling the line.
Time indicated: 12,05,18
